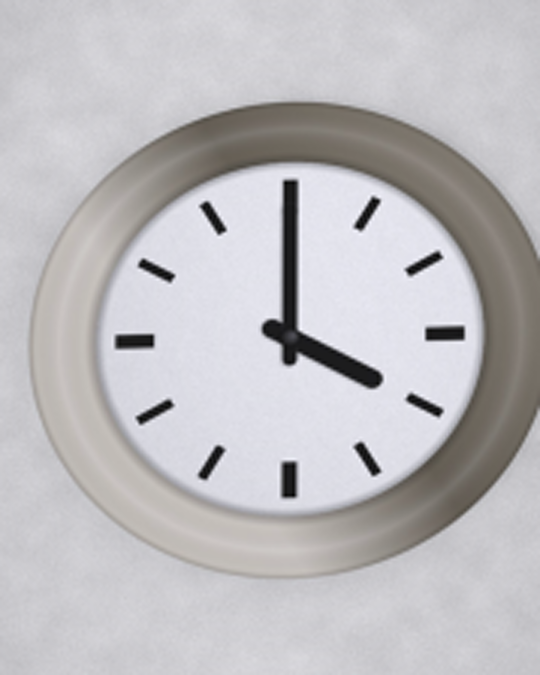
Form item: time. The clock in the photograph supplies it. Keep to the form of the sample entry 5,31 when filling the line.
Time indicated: 4,00
